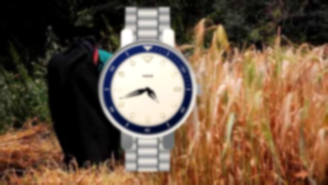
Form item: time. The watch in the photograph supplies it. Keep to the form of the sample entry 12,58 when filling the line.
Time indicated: 4,42
